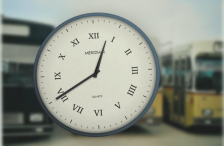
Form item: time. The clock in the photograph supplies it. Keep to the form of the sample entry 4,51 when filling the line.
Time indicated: 12,40
